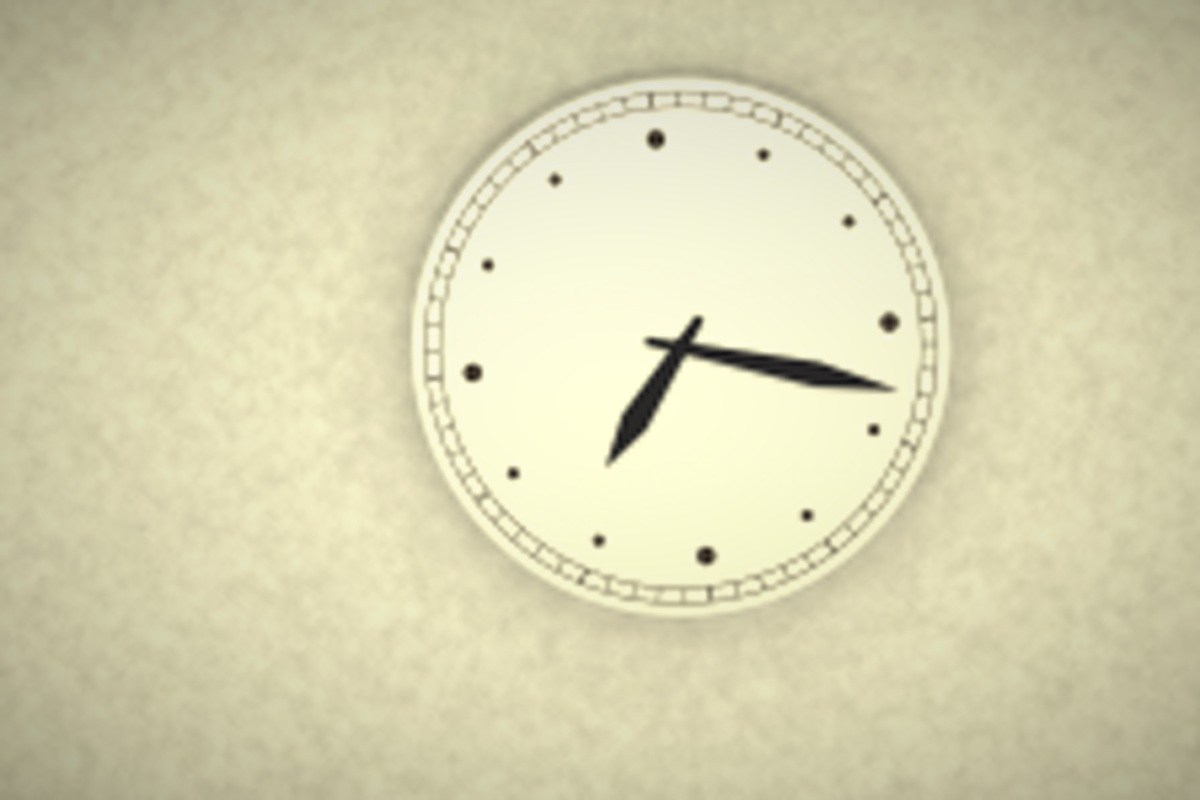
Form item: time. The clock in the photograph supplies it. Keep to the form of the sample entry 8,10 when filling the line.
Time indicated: 7,18
